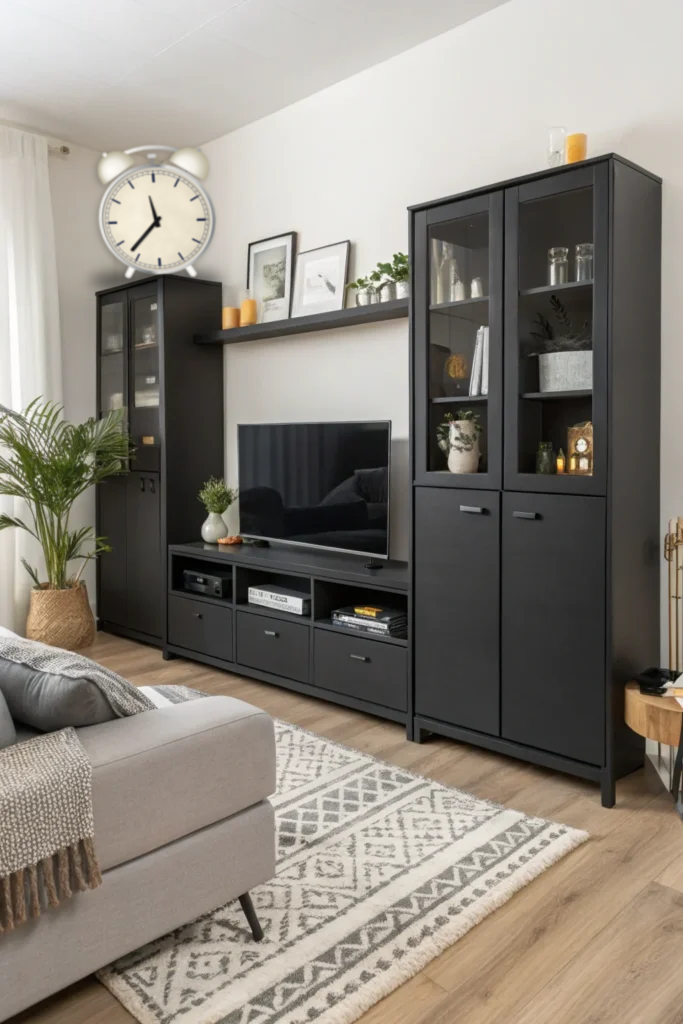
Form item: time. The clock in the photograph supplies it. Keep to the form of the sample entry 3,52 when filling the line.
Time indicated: 11,37
